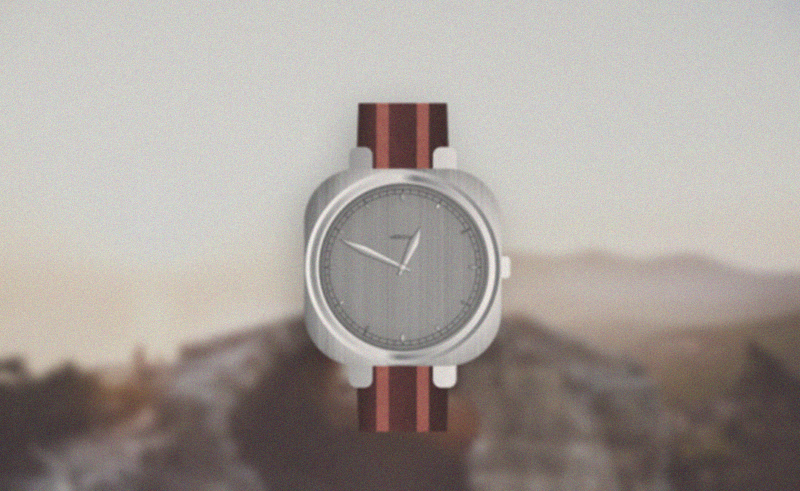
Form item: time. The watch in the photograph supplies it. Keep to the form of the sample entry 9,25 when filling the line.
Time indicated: 12,49
